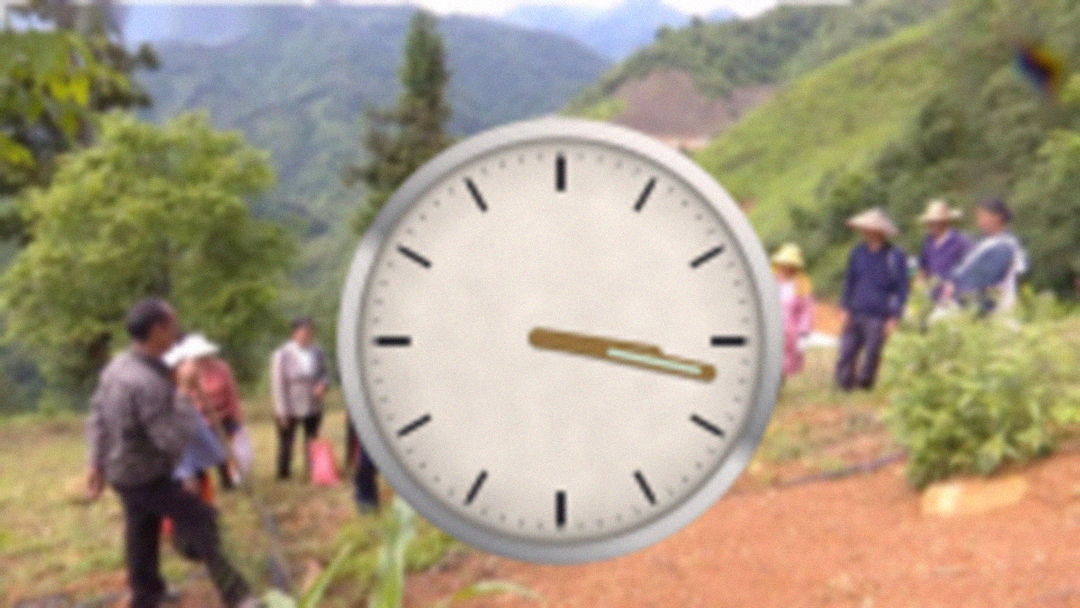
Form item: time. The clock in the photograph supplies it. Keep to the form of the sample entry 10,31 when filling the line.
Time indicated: 3,17
